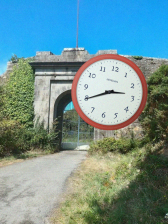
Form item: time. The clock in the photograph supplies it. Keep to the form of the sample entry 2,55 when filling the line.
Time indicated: 2,40
